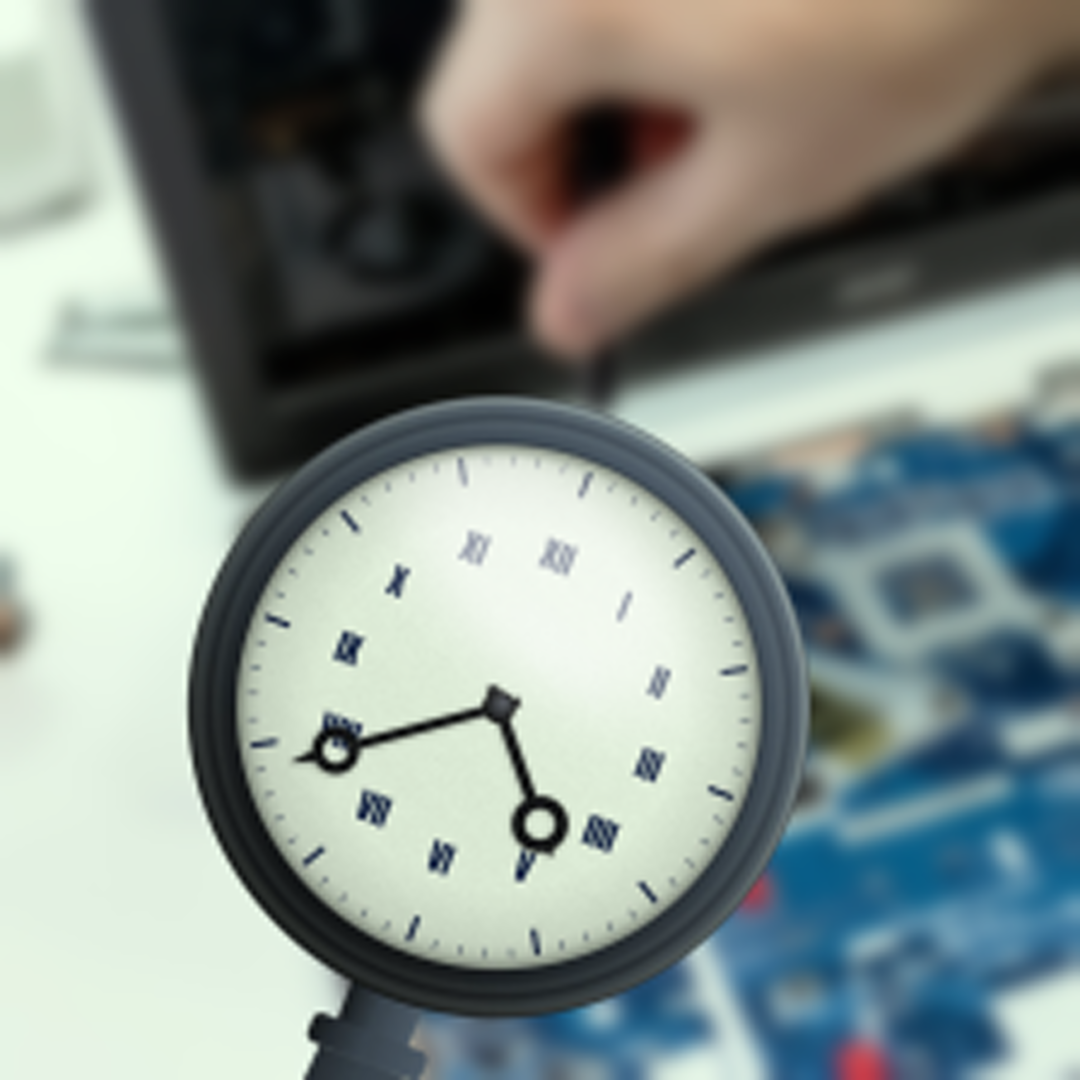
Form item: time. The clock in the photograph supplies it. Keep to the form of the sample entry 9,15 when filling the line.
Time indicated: 4,39
